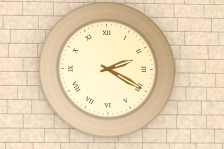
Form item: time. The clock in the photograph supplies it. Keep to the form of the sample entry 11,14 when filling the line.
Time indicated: 2,20
